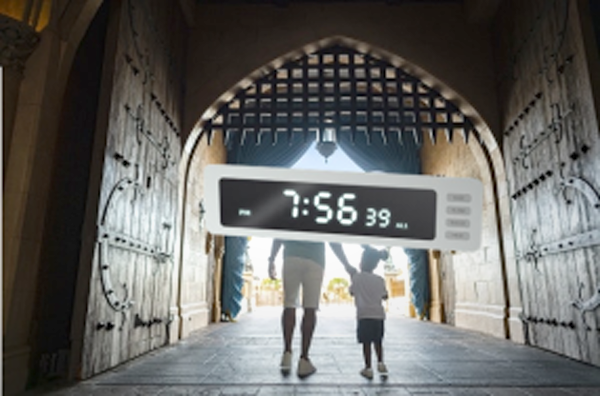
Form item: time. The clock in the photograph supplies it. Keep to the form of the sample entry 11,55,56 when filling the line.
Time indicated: 7,56,39
